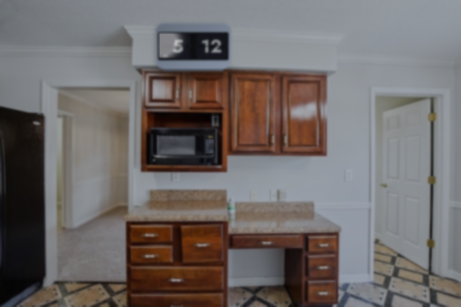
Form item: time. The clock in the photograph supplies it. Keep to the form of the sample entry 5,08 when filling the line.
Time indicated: 5,12
